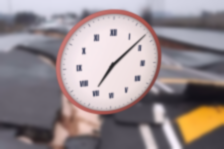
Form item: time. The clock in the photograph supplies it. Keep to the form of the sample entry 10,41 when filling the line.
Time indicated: 7,08
